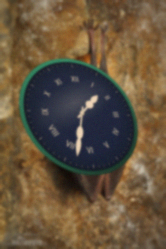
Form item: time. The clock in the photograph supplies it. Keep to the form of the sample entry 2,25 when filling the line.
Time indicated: 1,33
